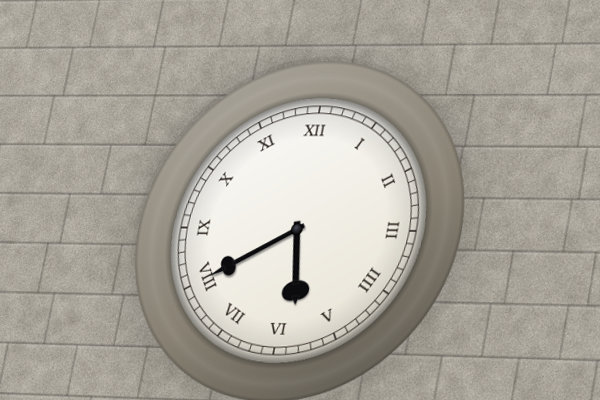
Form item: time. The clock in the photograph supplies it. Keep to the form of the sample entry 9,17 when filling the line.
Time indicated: 5,40
